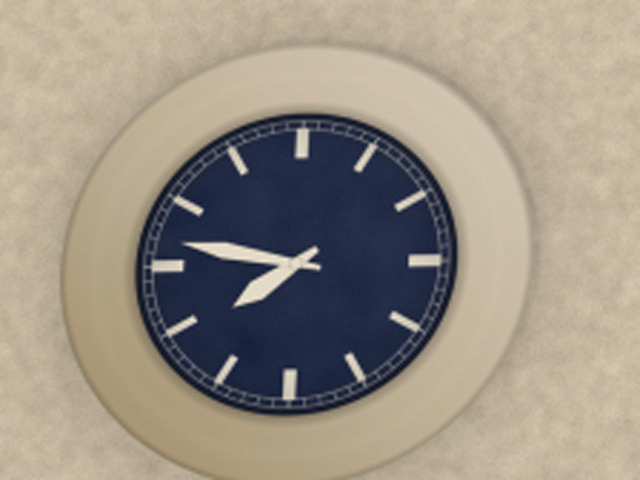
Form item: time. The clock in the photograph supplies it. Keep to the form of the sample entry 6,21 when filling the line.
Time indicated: 7,47
